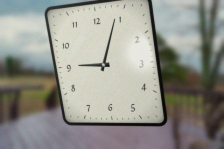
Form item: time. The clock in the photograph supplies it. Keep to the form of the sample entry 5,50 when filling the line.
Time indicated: 9,04
